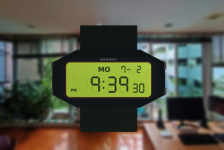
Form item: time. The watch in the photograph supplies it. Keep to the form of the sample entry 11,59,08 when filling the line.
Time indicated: 9,39,30
